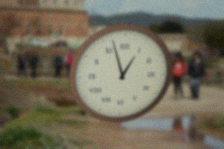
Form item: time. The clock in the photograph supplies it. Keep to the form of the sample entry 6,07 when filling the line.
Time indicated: 12,57
